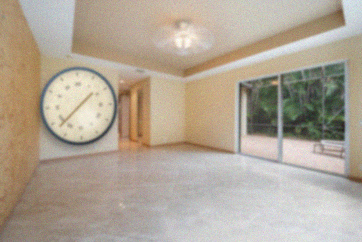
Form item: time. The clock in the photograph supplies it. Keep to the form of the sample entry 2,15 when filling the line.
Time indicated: 1,38
